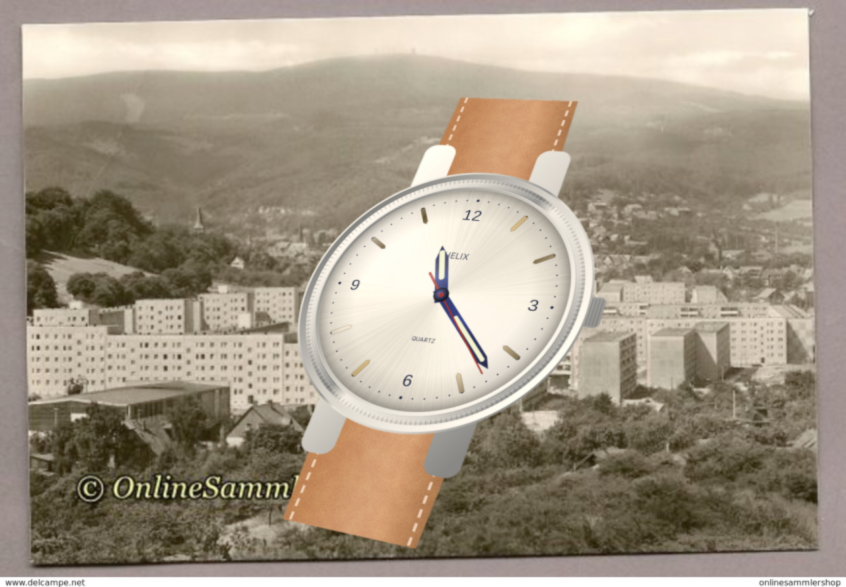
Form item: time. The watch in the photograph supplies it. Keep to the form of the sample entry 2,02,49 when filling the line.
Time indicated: 11,22,23
